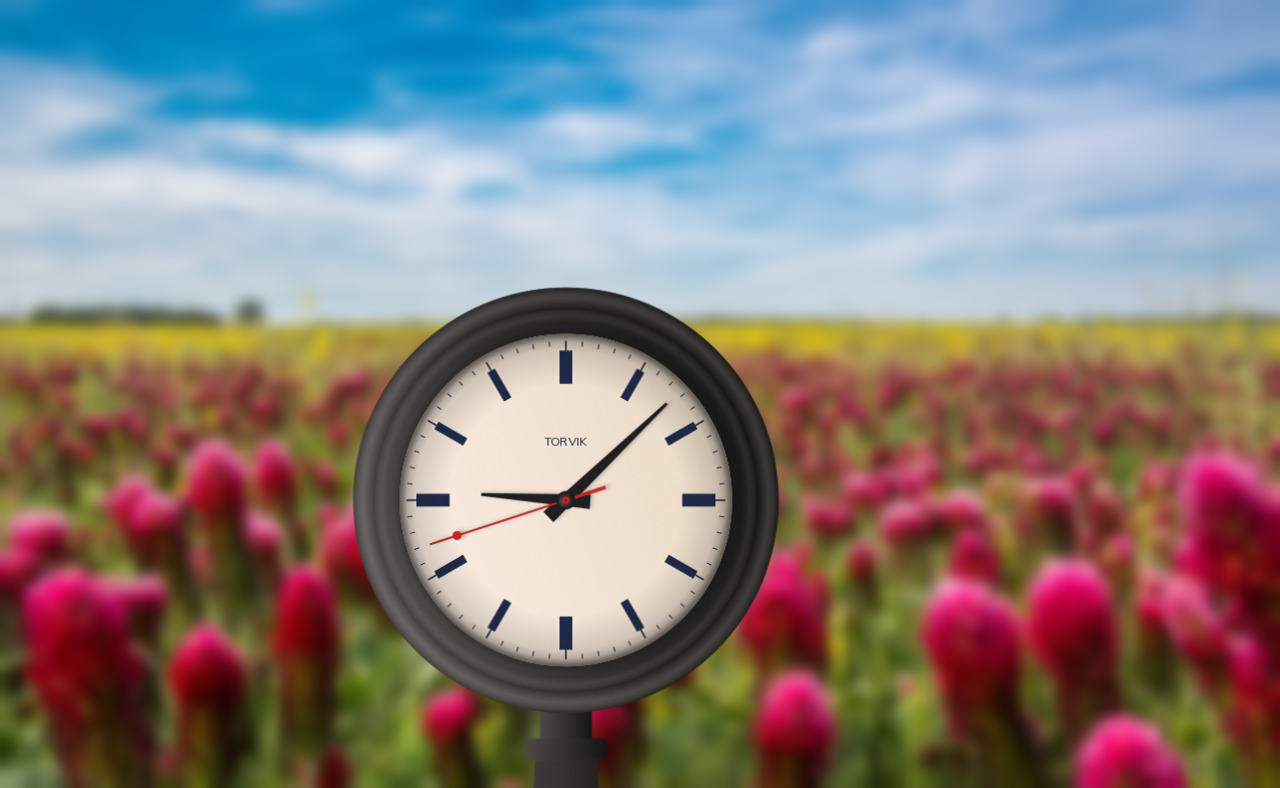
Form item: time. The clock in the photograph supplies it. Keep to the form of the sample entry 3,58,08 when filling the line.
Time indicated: 9,07,42
